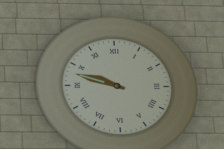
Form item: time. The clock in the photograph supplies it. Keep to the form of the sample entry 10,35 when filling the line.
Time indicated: 9,48
